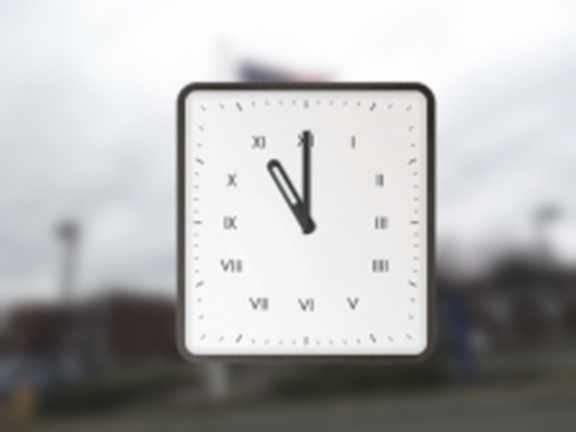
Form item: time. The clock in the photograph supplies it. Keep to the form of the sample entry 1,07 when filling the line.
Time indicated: 11,00
